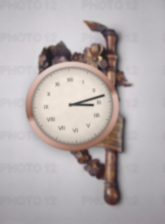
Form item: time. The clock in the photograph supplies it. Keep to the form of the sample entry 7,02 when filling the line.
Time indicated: 3,13
